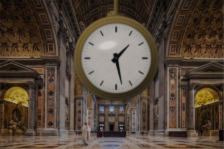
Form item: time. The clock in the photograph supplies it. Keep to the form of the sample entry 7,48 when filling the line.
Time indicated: 1,28
